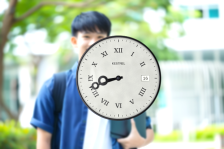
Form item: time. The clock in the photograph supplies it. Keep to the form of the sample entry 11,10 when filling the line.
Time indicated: 8,42
